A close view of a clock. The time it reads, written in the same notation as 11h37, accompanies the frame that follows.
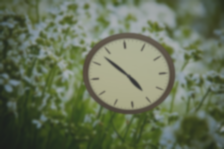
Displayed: 4h53
